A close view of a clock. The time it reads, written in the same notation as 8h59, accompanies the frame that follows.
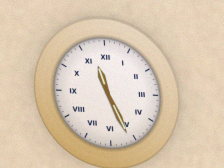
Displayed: 11h26
